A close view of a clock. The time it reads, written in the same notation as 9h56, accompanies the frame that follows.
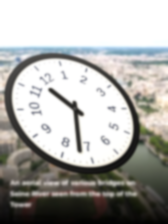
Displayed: 11h37
